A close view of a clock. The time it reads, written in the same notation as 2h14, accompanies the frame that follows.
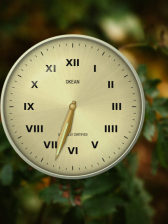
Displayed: 6h33
